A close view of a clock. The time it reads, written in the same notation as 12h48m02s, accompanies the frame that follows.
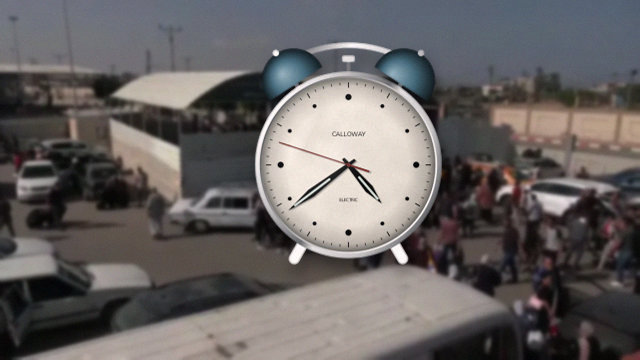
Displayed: 4h38m48s
